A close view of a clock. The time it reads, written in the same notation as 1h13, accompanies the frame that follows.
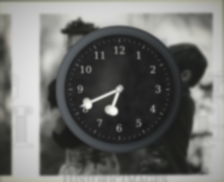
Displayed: 6h41
